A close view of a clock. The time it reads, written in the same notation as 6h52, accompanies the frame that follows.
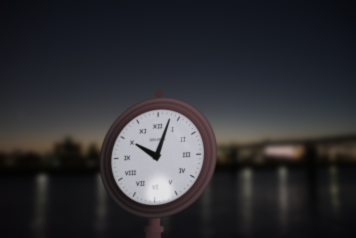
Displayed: 10h03
